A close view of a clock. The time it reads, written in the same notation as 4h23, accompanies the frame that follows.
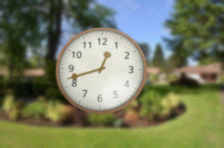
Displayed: 12h42
